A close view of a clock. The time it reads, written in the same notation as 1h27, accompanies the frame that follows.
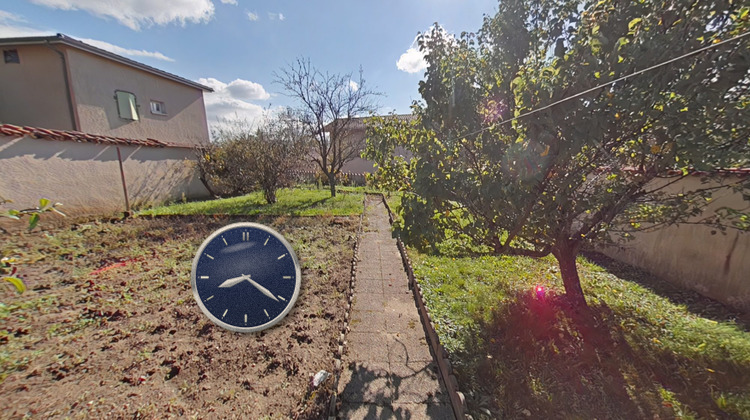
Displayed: 8h21
